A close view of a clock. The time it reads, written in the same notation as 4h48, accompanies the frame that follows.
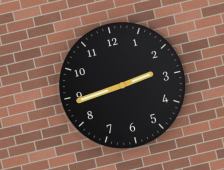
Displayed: 2h44
